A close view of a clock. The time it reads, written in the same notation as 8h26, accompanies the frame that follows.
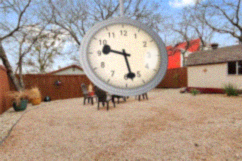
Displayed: 9h28
